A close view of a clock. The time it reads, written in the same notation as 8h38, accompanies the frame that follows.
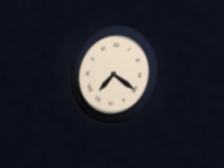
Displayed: 7h20
